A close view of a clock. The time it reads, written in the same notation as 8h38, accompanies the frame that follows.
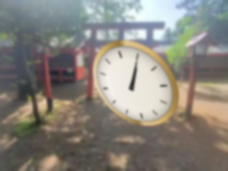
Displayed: 1h05
